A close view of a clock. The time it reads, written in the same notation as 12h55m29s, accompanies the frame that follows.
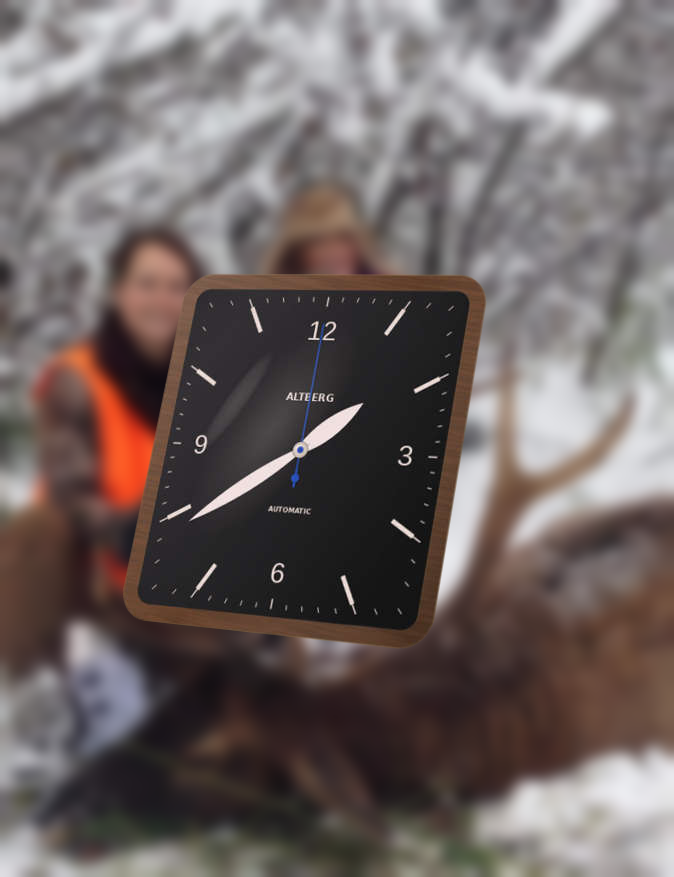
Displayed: 1h39m00s
